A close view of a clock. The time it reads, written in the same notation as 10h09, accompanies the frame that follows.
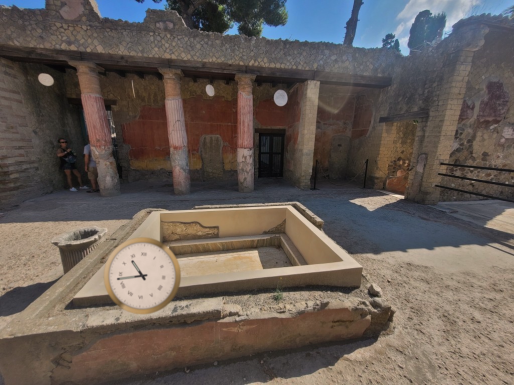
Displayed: 10h43
